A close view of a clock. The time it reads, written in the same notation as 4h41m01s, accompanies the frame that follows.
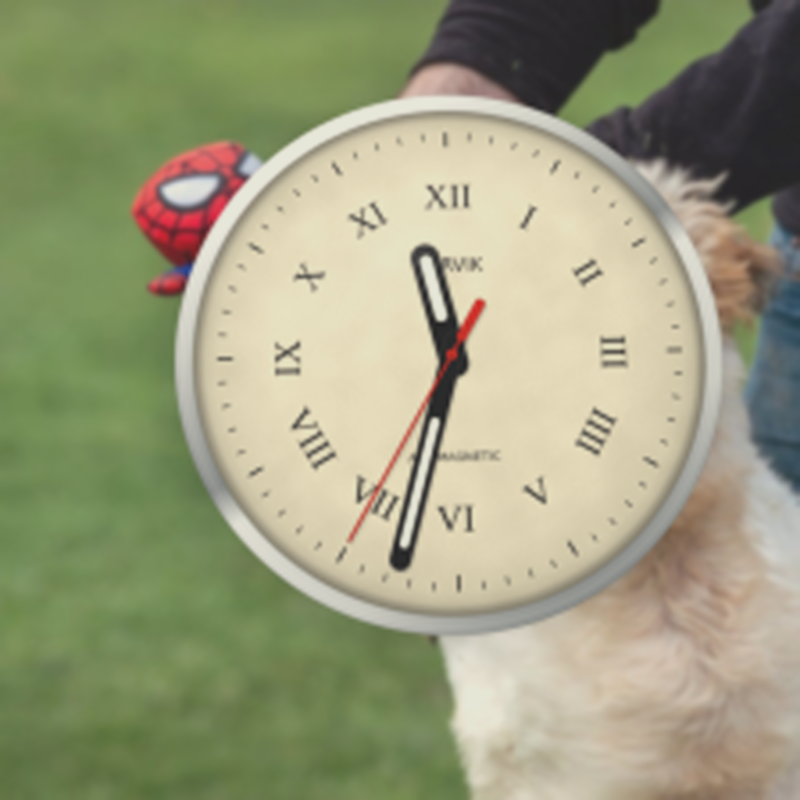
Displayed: 11h32m35s
